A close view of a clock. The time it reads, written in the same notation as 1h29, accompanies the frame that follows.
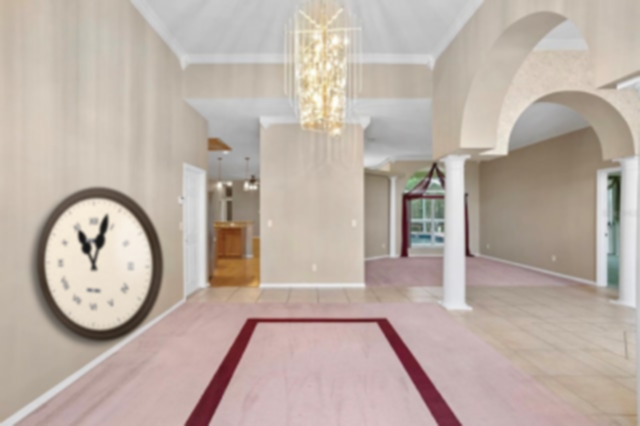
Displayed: 11h03
